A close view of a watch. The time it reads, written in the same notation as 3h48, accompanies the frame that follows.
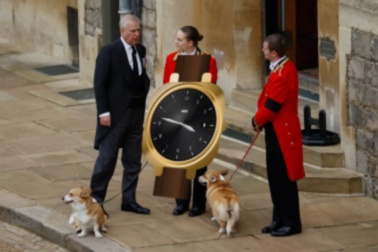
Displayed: 3h47
